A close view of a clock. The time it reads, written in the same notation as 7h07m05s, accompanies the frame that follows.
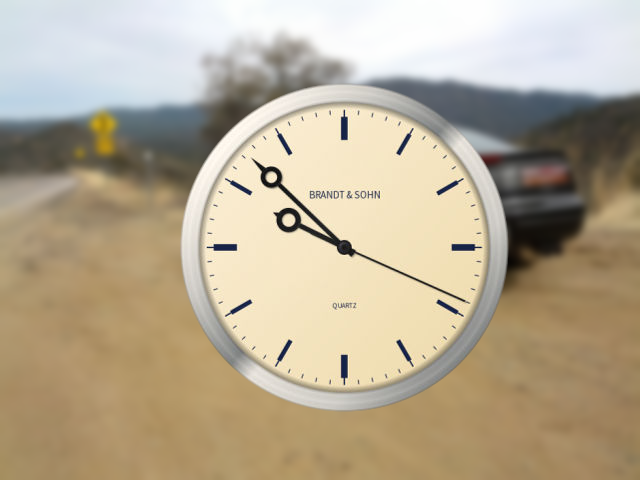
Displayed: 9h52m19s
